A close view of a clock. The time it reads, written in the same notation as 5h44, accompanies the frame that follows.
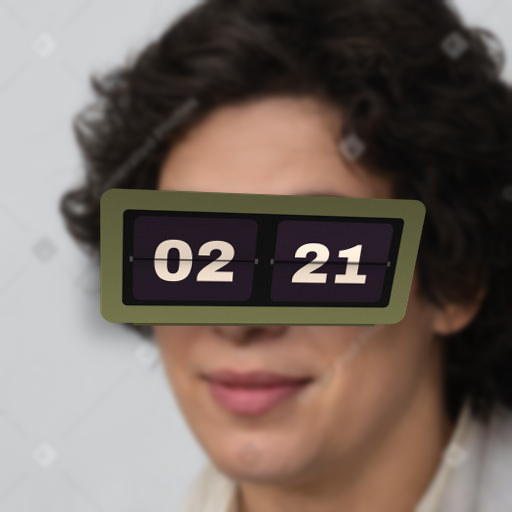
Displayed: 2h21
